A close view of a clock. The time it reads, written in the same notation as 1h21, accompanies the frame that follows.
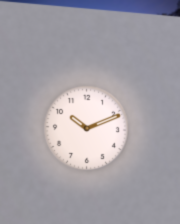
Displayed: 10h11
